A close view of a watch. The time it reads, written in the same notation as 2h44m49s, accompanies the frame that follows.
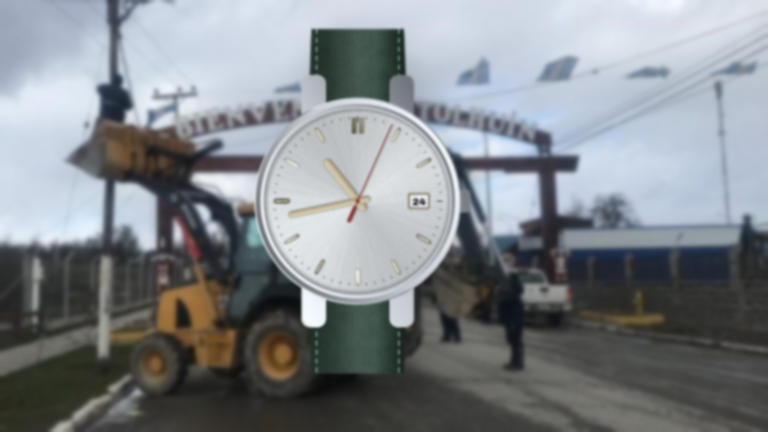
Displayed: 10h43m04s
